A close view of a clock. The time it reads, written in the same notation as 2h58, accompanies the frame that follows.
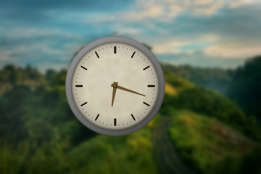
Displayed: 6h18
